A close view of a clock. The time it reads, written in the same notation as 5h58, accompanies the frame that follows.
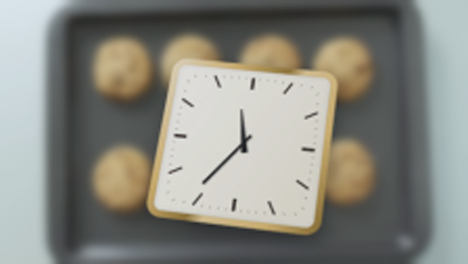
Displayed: 11h36
